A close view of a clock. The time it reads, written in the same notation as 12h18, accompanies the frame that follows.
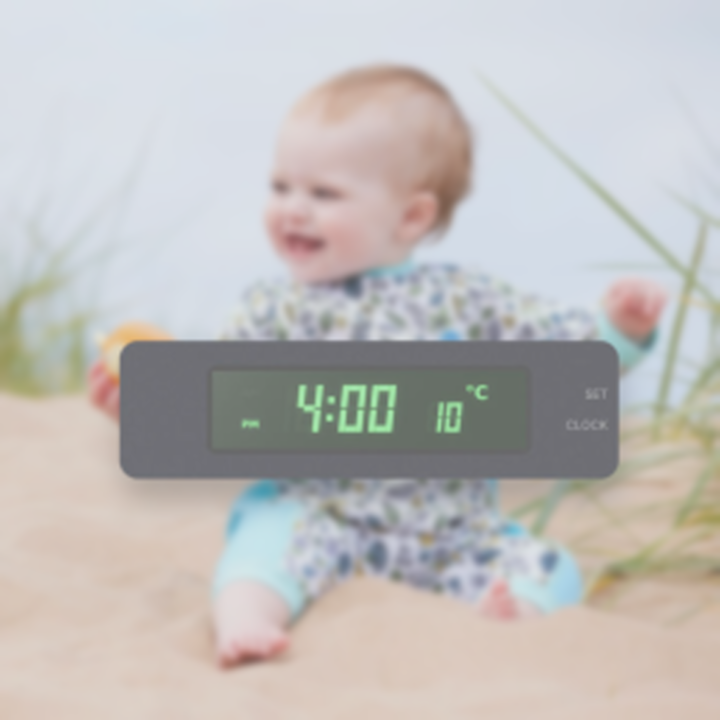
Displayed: 4h00
